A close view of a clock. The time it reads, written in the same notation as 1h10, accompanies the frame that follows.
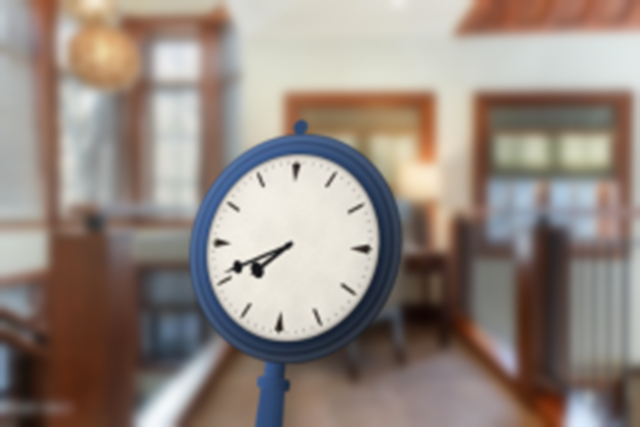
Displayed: 7h41
